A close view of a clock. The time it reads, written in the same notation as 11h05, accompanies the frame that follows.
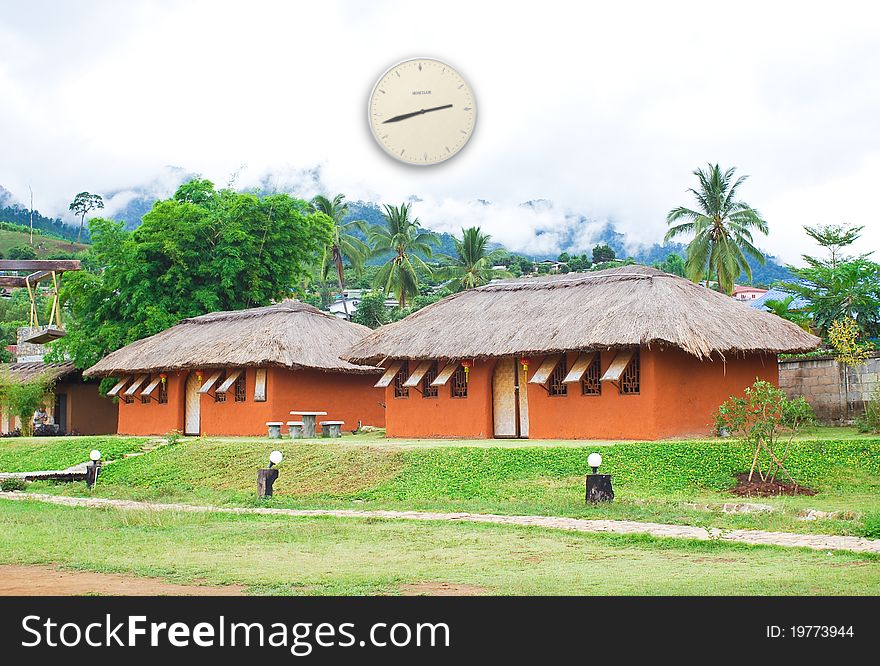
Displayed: 2h43
